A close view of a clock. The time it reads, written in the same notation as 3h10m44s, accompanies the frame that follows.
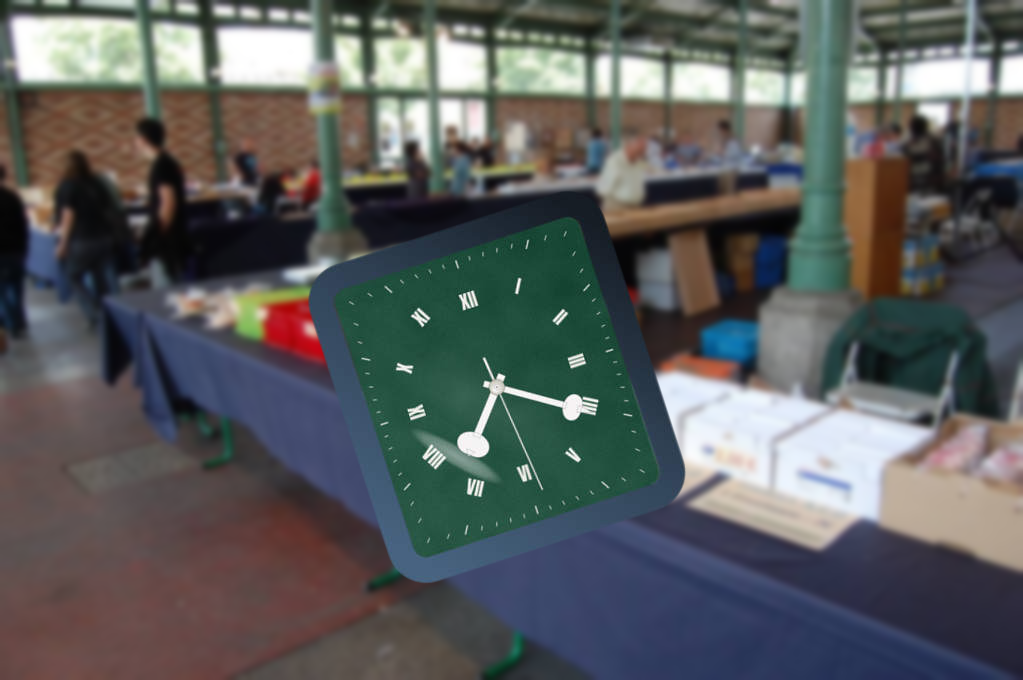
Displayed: 7h20m29s
